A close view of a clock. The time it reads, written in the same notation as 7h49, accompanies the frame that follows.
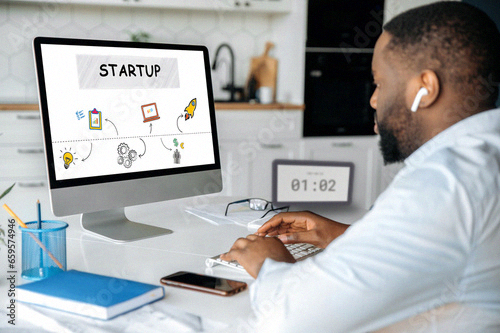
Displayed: 1h02
